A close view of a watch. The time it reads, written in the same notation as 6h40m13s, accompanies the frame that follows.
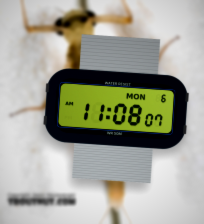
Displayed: 11h08m07s
